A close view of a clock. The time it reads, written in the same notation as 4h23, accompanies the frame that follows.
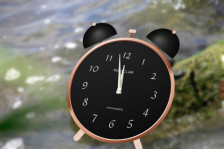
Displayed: 11h58
